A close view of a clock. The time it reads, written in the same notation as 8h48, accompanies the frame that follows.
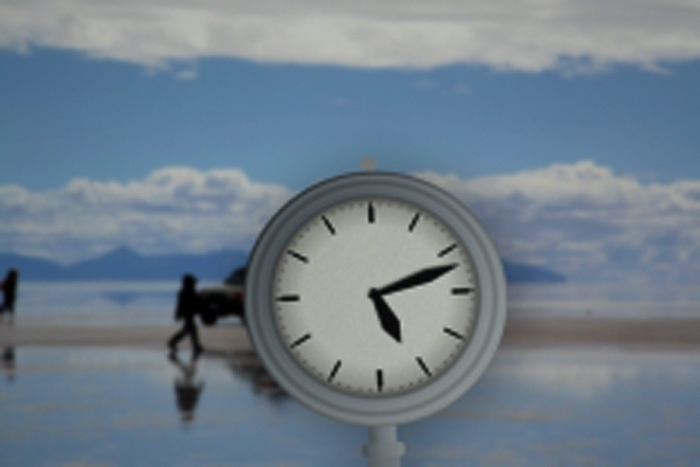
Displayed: 5h12
